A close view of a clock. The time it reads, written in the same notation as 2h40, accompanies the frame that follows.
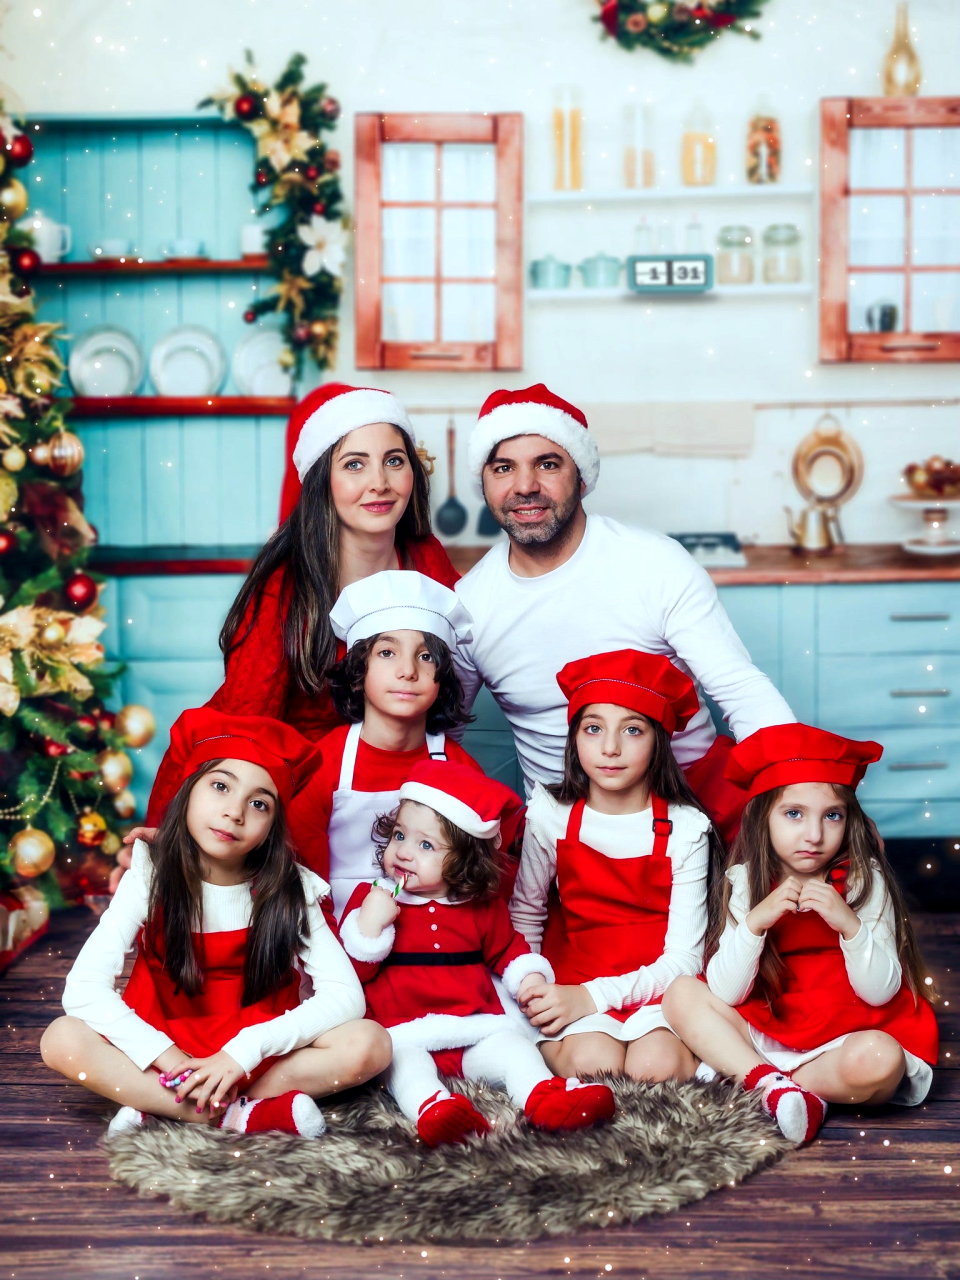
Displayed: 1h31
